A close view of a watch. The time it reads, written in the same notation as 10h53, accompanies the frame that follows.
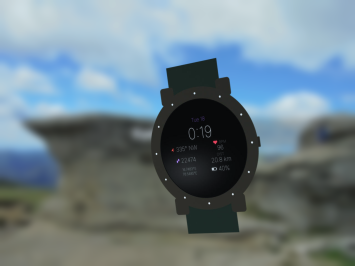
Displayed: 0h19
